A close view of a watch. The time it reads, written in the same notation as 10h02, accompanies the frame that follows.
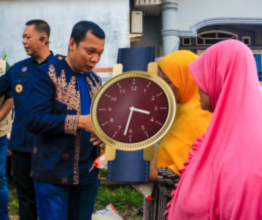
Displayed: 3h32
